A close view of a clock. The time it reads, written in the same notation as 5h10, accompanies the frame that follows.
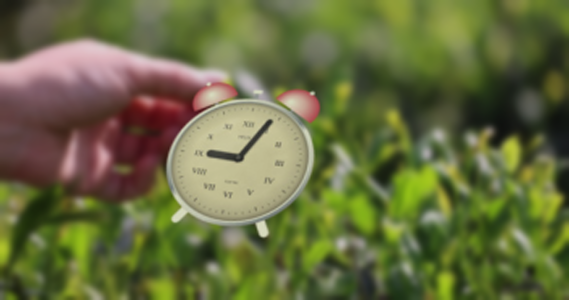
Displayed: 9h04
